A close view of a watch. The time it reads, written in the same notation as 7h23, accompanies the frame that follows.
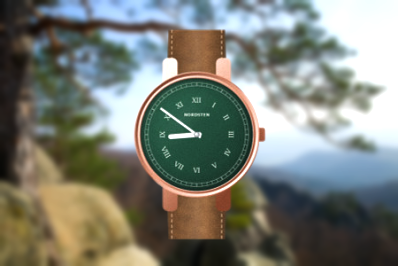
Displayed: 8h51
